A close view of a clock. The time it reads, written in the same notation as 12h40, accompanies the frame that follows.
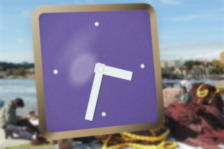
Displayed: 3h33
